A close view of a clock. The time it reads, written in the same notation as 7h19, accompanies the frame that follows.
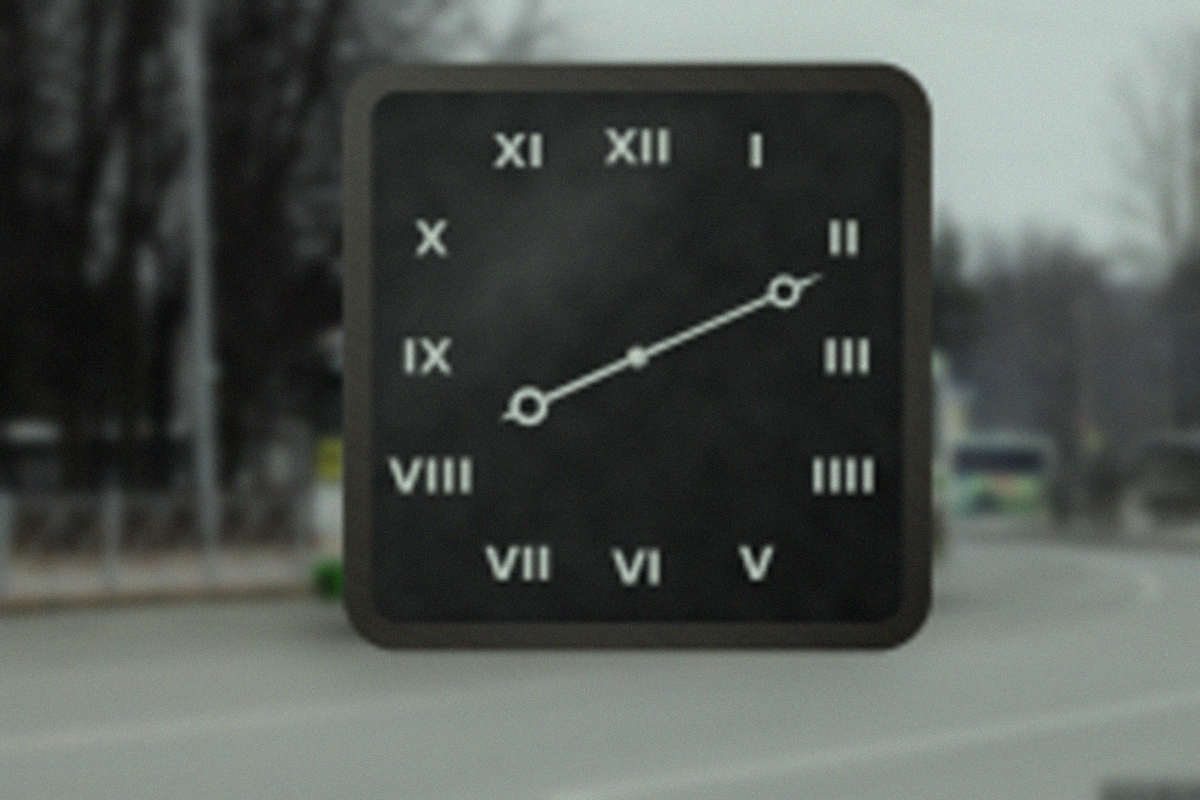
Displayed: 8h11
